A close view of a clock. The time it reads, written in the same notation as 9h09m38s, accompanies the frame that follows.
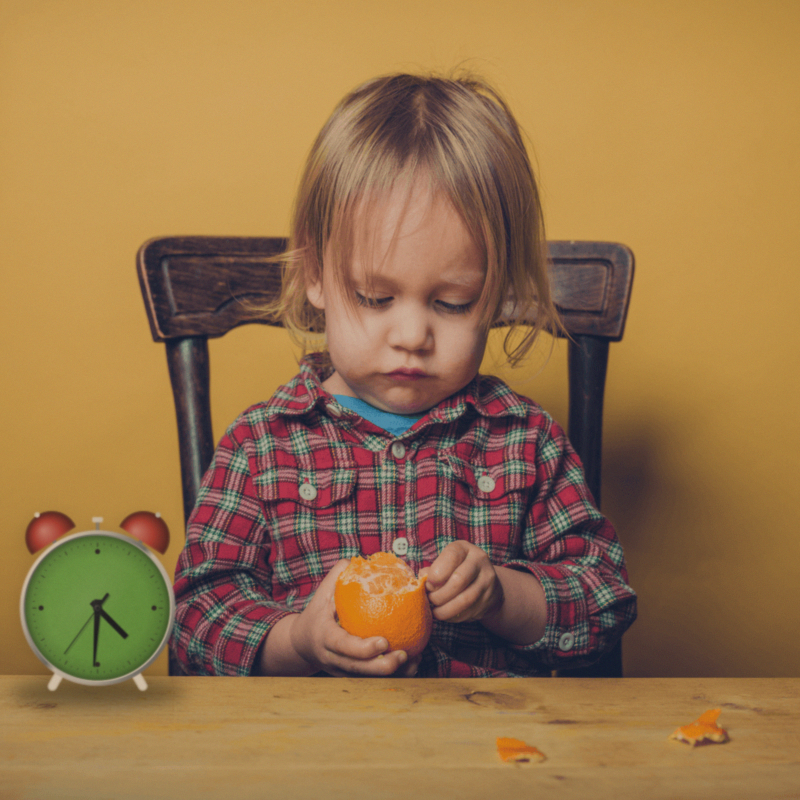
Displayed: 4h30m36s
